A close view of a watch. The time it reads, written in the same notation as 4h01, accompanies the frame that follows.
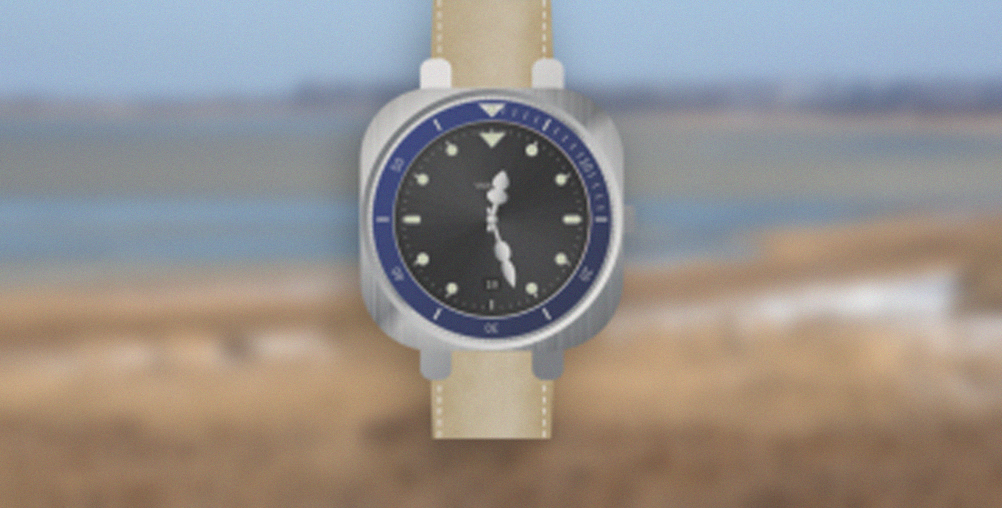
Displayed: 12h27
